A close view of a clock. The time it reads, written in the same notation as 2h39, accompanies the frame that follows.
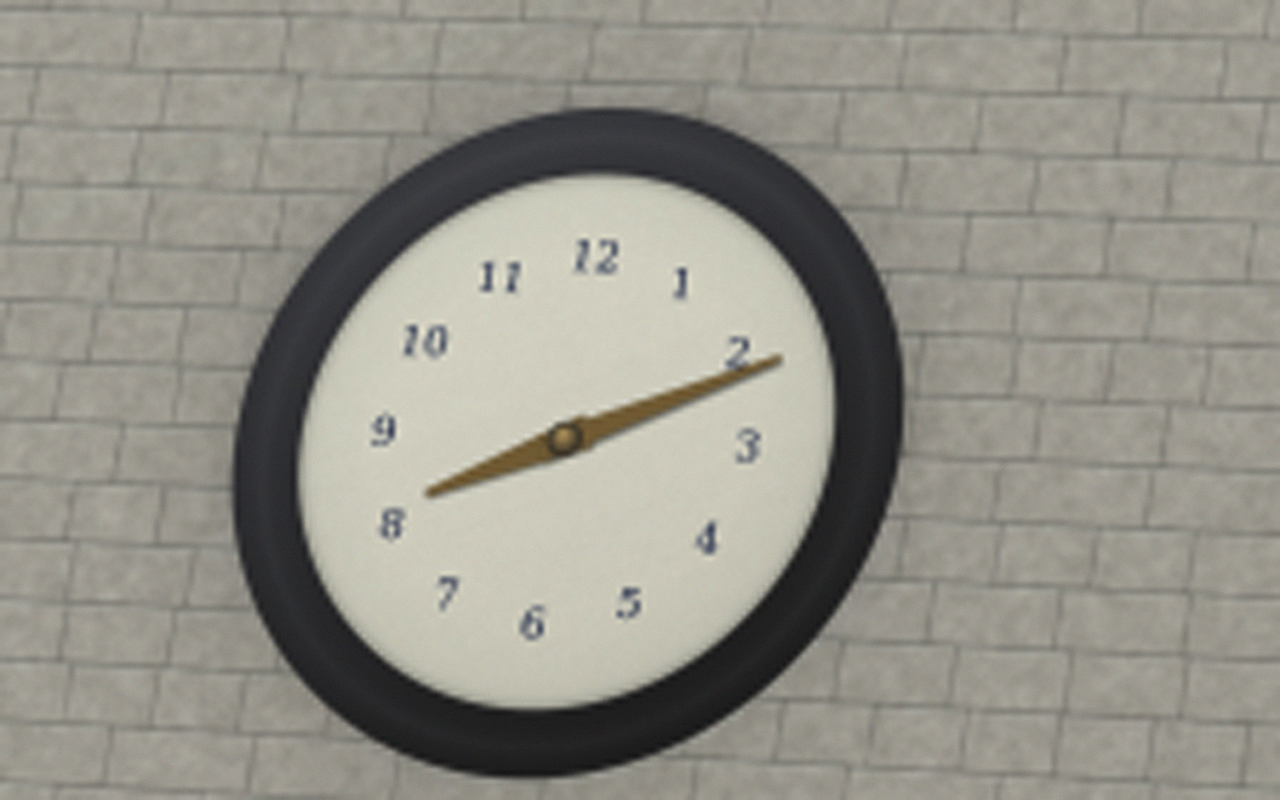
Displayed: 8h11
